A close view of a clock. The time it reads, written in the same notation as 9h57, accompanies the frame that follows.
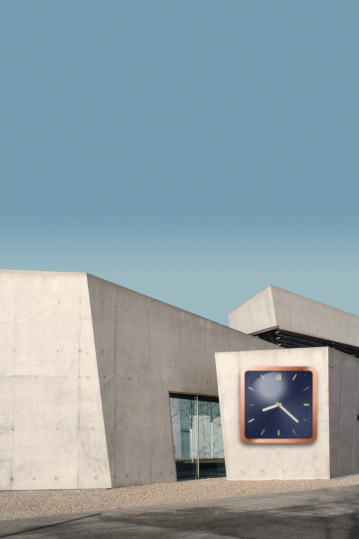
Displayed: 8h22
